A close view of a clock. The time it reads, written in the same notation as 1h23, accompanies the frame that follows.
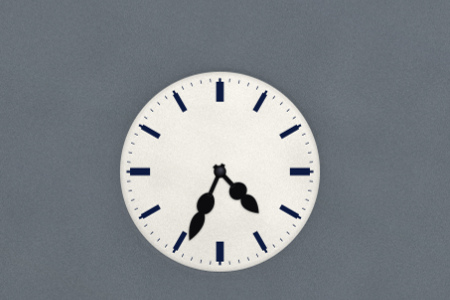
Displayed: 4h34
